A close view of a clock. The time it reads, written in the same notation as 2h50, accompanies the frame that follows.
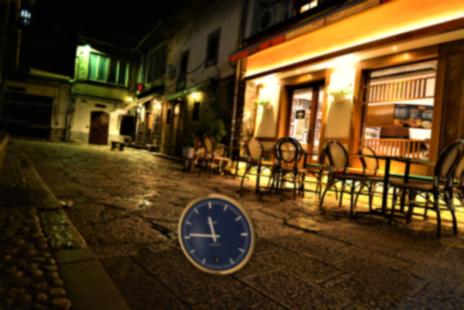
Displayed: 11h46
